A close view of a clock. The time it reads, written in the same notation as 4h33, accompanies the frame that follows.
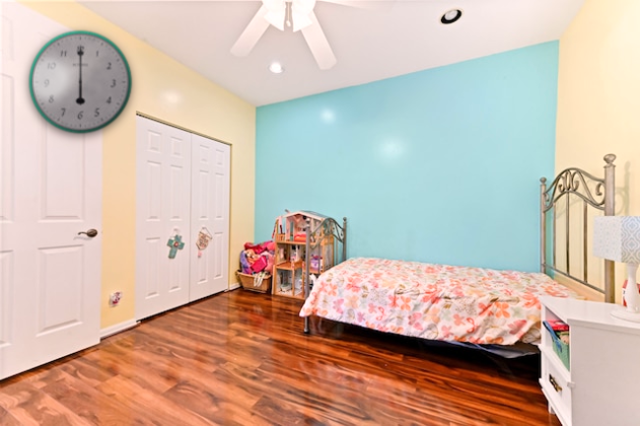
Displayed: 6h00
